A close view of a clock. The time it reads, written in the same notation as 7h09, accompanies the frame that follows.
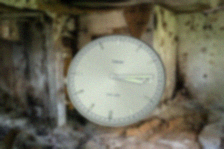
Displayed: 3h14
